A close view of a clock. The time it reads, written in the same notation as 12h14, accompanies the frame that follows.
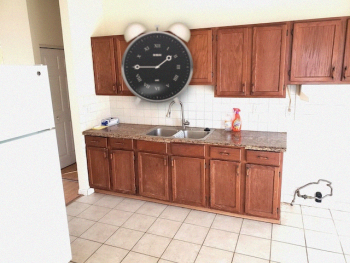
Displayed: 1h45
